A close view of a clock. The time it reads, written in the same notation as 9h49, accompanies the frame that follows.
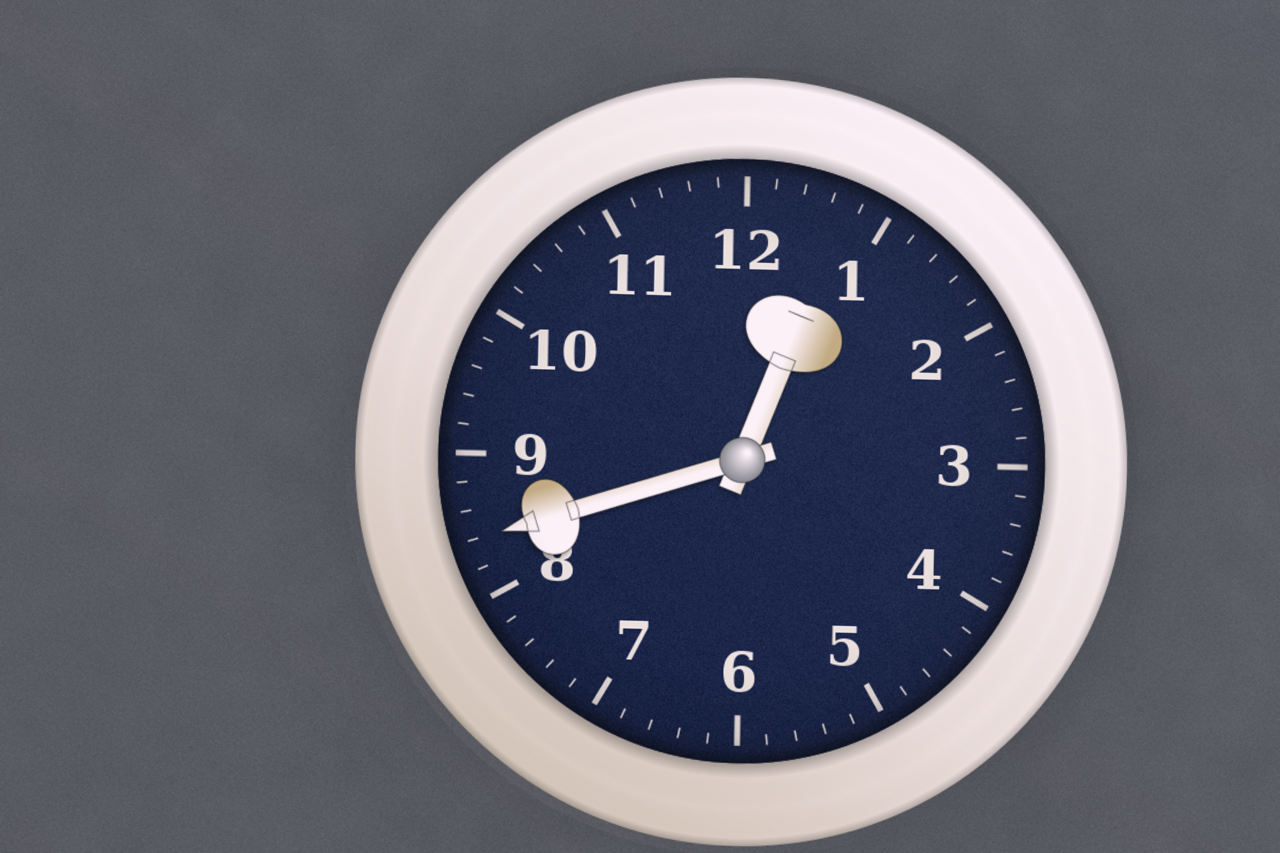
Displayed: 12h42
